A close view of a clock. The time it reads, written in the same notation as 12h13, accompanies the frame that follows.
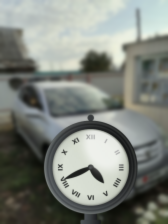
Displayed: 4h41
